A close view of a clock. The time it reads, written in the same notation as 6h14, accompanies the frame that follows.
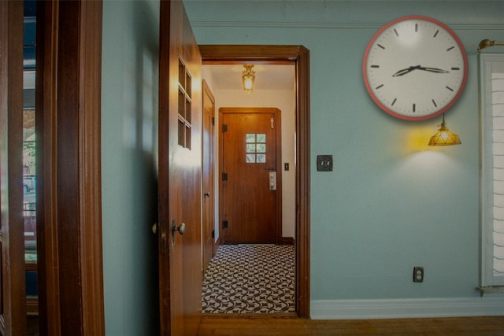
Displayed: 8h16
